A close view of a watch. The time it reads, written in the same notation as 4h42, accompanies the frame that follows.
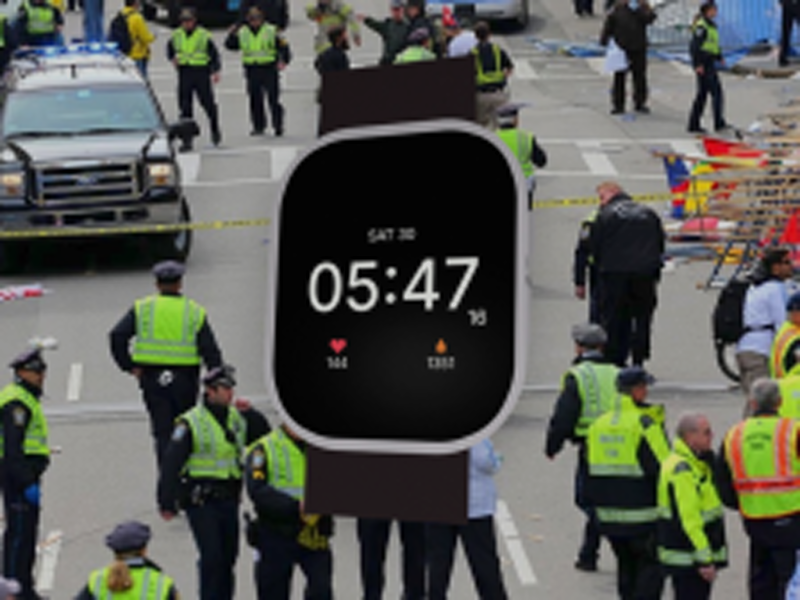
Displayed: 5h47
